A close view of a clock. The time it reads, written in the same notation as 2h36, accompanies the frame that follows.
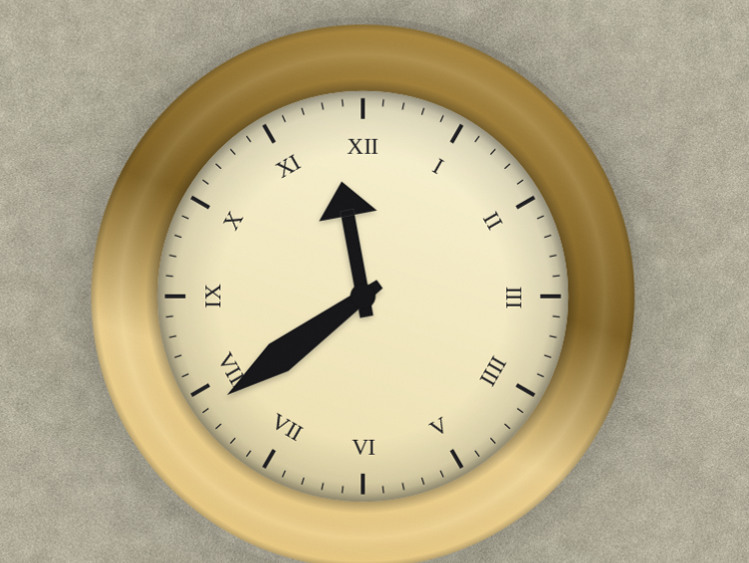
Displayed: 11h39
